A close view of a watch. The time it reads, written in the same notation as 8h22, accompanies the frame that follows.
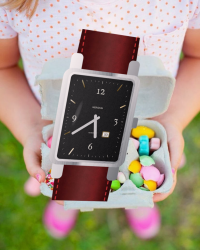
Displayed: 5h39
